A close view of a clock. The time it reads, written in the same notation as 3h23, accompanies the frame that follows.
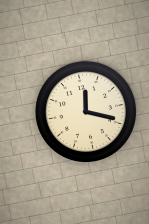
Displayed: 12h19
